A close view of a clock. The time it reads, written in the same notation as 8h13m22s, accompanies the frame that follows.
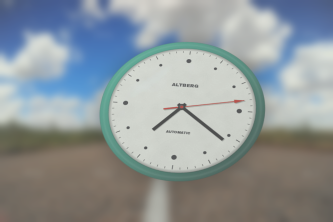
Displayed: 7h21m13s
